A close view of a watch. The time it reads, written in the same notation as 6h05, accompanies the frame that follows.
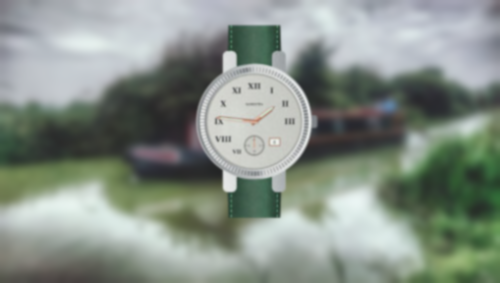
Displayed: 1h46
